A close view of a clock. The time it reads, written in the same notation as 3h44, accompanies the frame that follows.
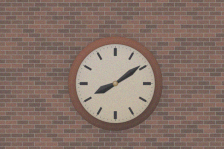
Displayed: 8h09
